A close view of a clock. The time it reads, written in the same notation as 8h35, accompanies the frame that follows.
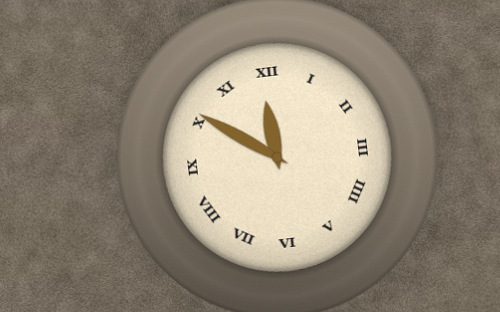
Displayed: 11h51
